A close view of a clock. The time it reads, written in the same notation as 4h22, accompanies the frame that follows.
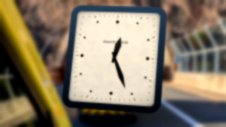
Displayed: 12h26
